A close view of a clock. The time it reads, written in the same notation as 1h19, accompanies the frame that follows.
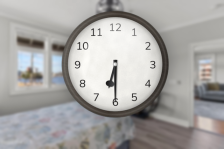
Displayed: 6h30
